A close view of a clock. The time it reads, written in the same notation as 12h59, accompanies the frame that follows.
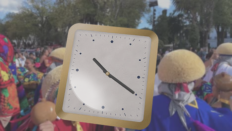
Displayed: 10h20
